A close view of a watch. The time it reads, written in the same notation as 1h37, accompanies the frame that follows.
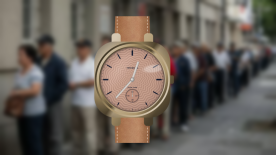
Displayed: 12h37
